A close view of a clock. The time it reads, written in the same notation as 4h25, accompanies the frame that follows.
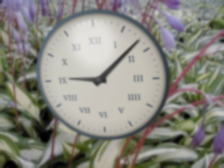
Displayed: 9h08
